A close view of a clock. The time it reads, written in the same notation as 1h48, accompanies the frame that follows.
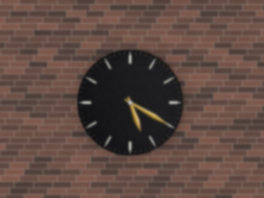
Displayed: 5h20
